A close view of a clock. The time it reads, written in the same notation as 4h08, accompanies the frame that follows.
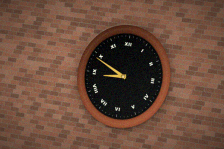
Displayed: 8h49
